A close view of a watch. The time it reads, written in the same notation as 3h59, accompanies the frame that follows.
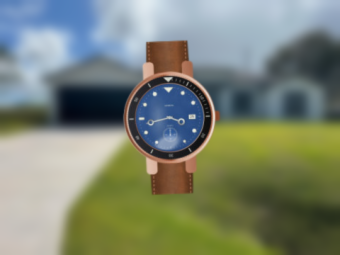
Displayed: 3h43
